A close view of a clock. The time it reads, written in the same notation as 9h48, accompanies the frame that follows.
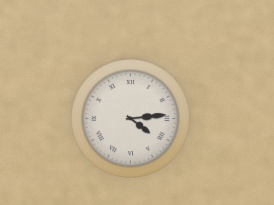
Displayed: 4h14
